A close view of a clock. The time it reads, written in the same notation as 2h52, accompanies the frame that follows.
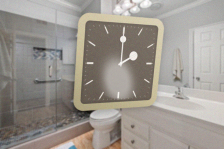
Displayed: 2h00
